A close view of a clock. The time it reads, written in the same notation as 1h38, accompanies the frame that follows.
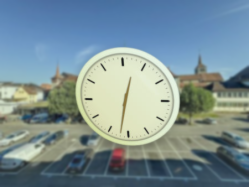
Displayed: 12h32
